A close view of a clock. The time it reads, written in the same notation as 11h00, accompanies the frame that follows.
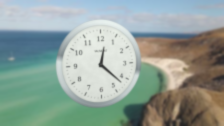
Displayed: 12h22
